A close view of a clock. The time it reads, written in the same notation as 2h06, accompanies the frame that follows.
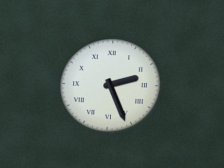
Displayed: 2h26
